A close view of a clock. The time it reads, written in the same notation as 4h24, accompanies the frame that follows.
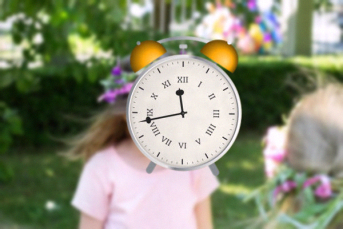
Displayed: 11h43
